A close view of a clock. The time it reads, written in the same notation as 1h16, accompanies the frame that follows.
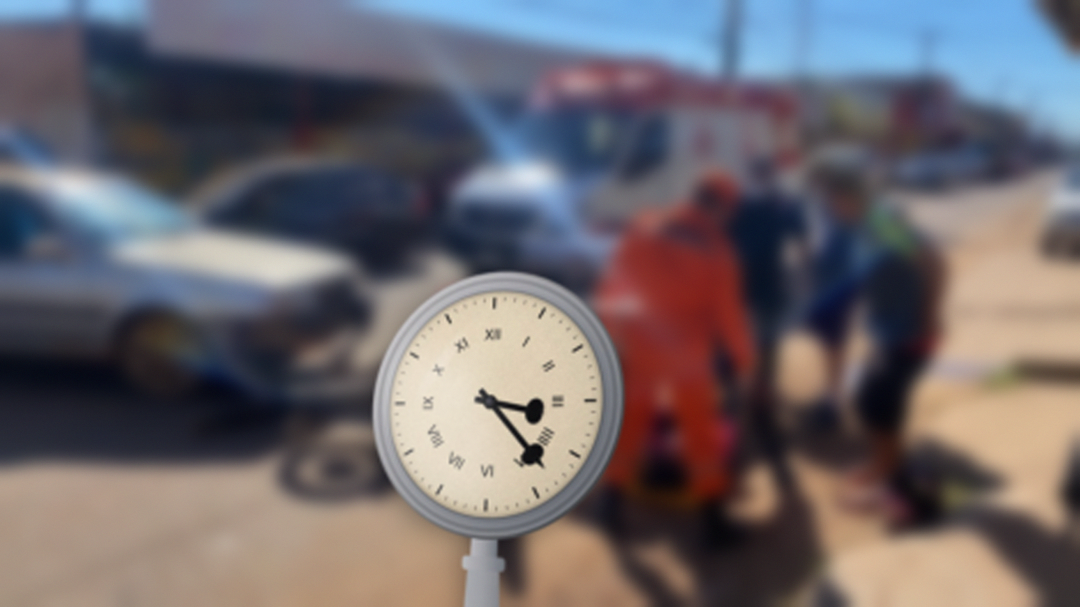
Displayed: 3h23
